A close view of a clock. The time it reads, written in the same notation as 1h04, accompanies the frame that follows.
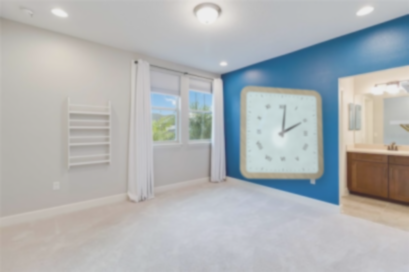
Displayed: 2h01
